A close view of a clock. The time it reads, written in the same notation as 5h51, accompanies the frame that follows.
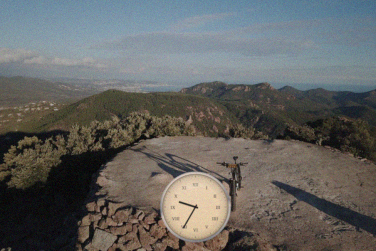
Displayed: 9h35
